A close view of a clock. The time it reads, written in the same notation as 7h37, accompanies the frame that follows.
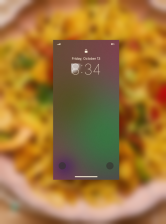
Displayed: 8h34
